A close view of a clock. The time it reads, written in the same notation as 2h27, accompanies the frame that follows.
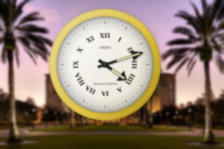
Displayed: 4h12
